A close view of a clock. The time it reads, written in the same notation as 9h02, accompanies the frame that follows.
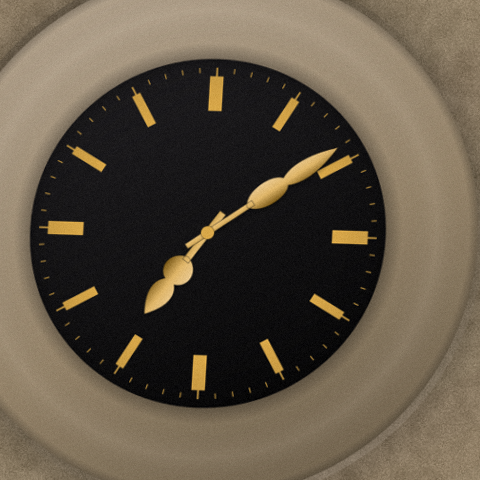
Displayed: 7h09
